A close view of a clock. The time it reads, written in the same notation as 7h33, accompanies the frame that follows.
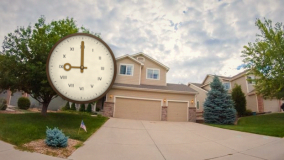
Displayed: 9h00
